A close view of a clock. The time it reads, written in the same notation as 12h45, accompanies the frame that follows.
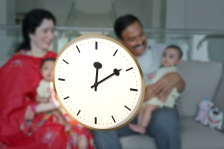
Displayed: 12h09
